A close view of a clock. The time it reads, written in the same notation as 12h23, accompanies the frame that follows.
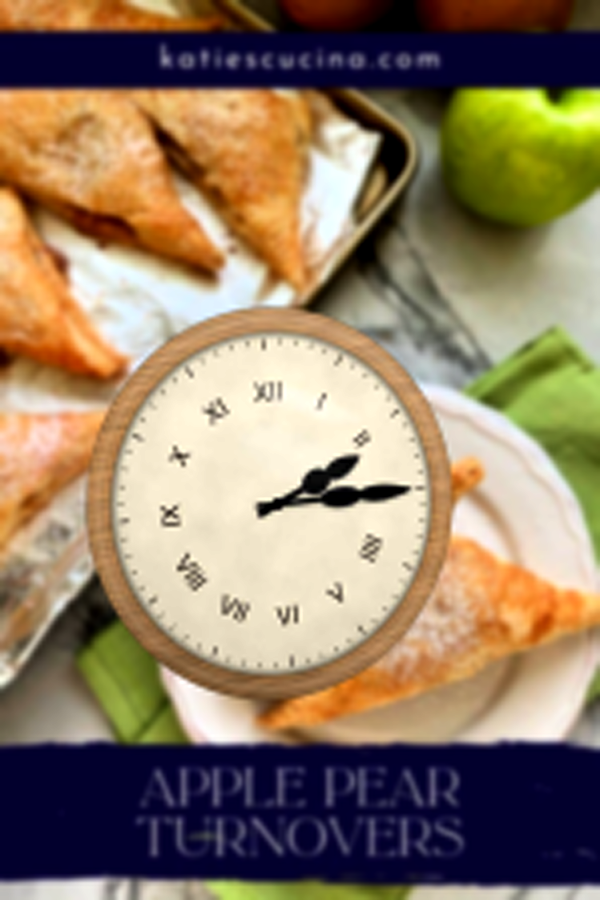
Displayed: 2h15
